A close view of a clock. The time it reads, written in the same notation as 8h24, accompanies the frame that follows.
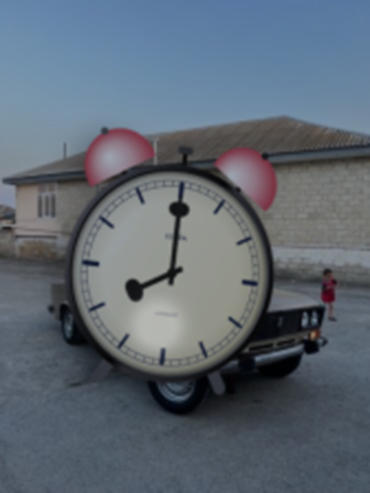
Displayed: 8h00
